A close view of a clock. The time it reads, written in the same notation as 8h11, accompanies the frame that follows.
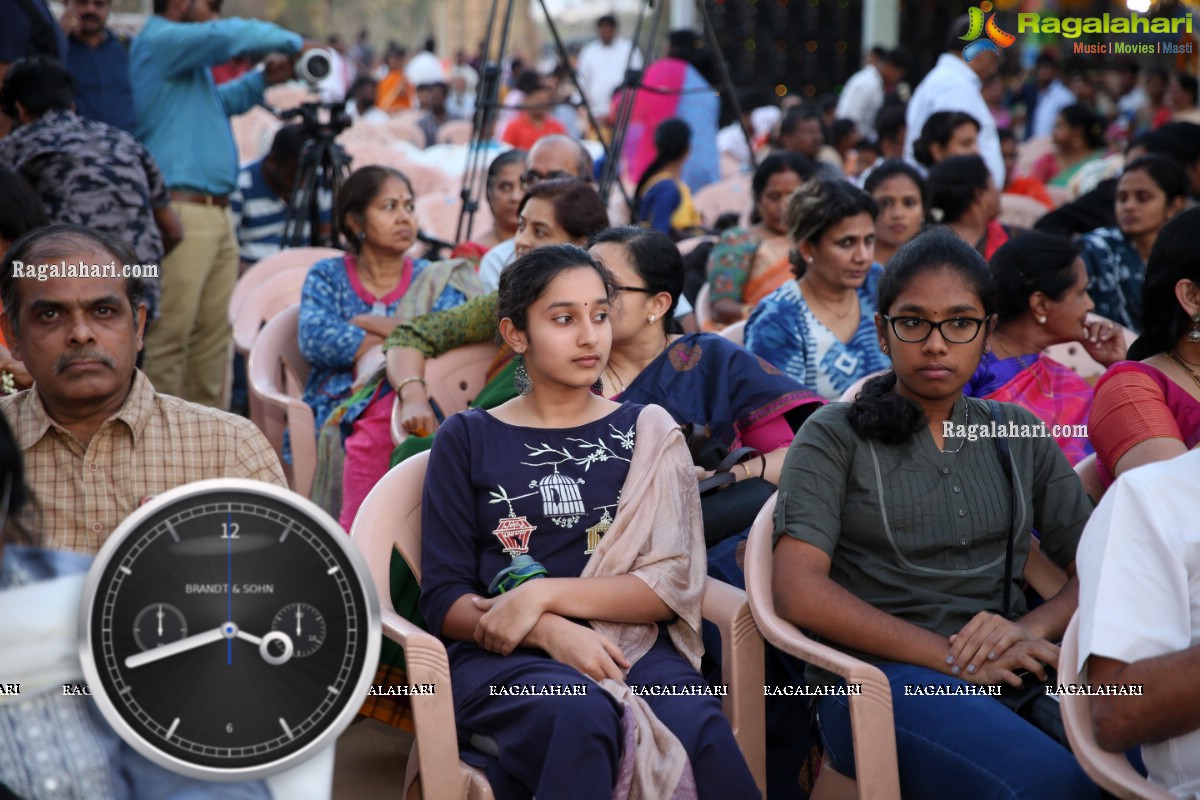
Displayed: 3h42
